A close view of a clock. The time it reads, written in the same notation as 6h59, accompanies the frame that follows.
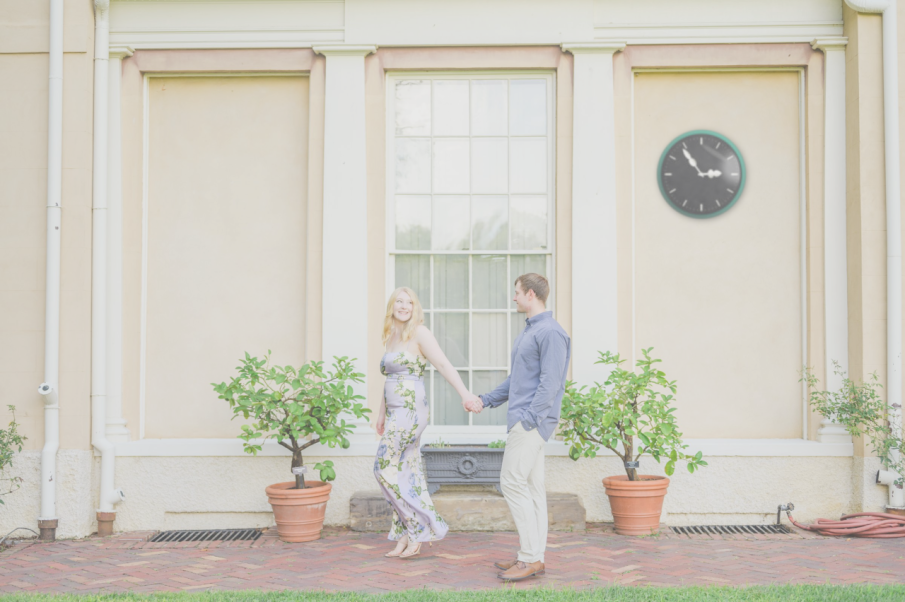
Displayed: 2h54
